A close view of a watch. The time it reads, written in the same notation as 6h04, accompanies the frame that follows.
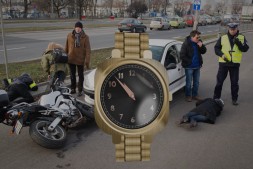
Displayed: 10h53
